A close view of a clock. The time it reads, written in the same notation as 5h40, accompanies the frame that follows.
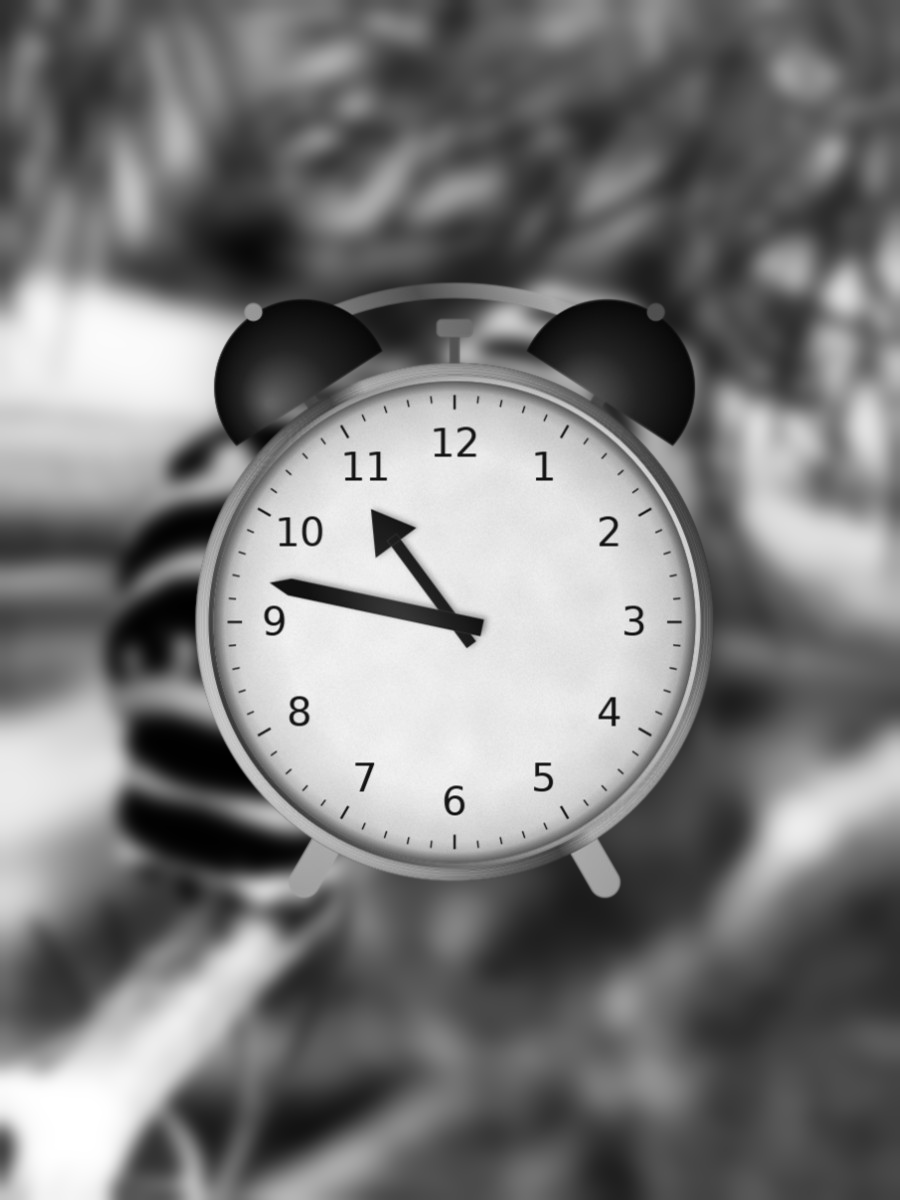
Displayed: 10h47
